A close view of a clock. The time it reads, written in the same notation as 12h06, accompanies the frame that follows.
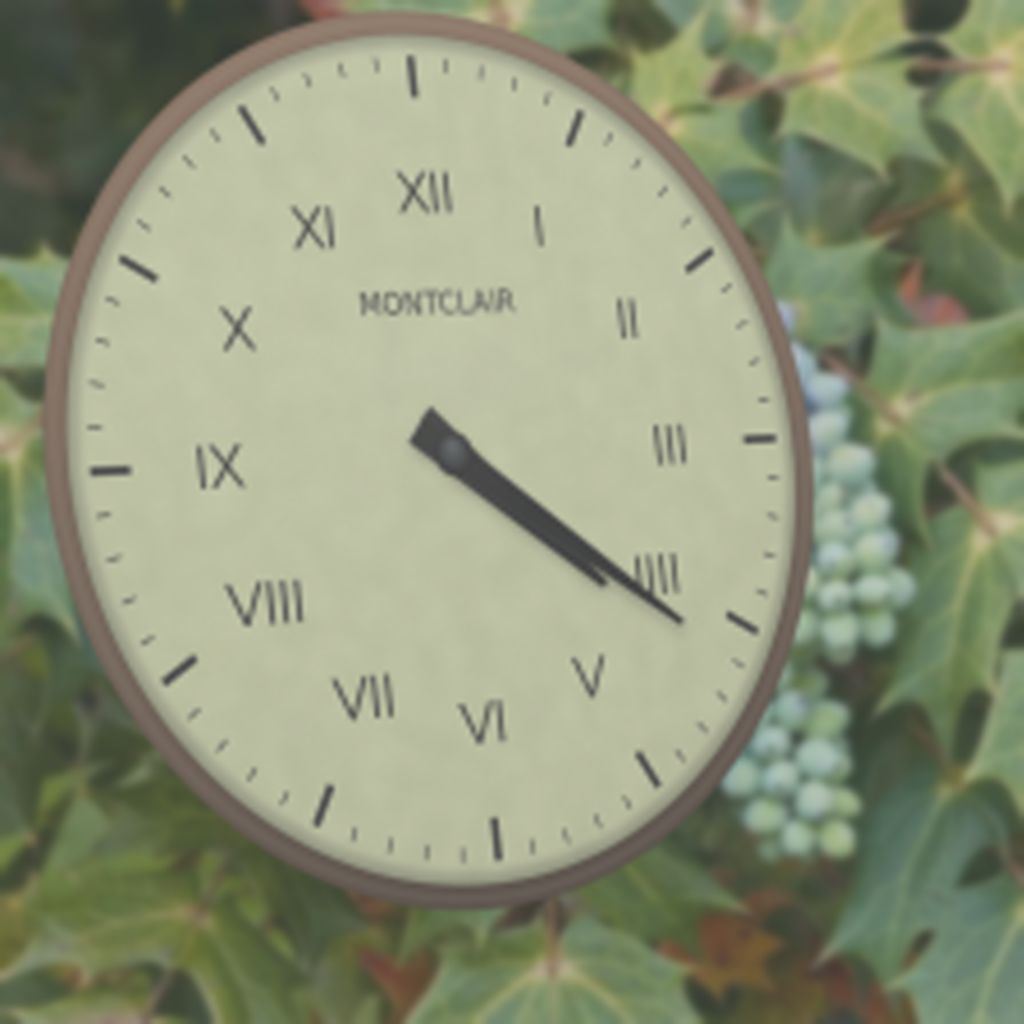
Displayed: 4h21
